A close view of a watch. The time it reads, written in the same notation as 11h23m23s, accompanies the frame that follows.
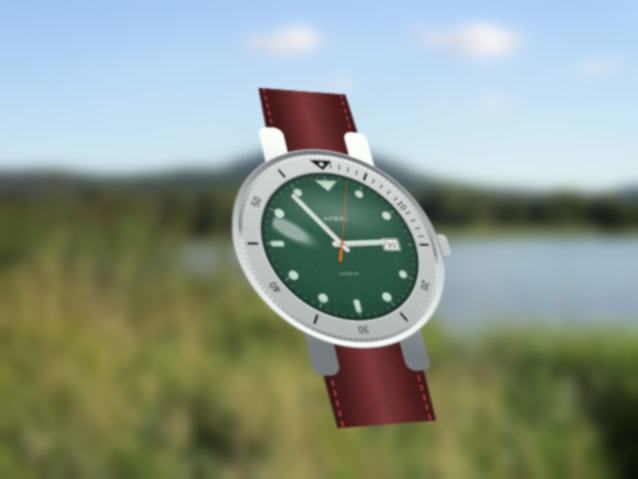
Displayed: 2h54m03s
